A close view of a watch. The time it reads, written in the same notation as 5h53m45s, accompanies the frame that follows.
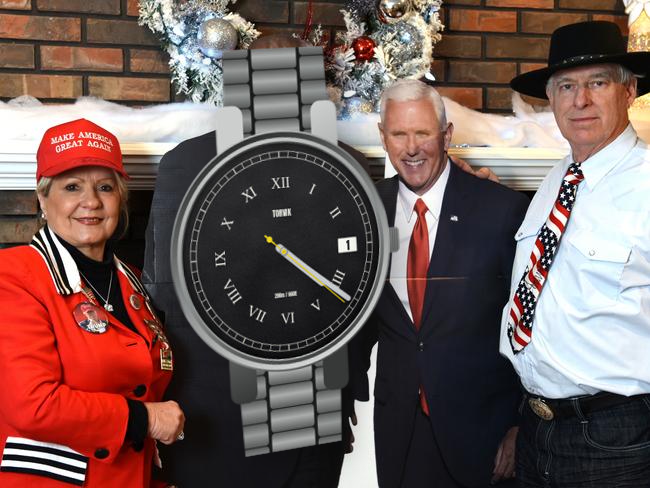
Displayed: 4h21m22s
